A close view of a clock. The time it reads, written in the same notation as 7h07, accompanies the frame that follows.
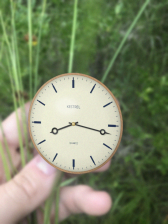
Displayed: 8h17
